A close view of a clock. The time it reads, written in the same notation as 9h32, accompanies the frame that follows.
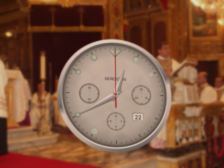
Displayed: 12h40
